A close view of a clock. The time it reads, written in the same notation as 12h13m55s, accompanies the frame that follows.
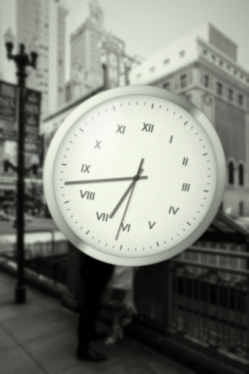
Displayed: 6h42m31s
